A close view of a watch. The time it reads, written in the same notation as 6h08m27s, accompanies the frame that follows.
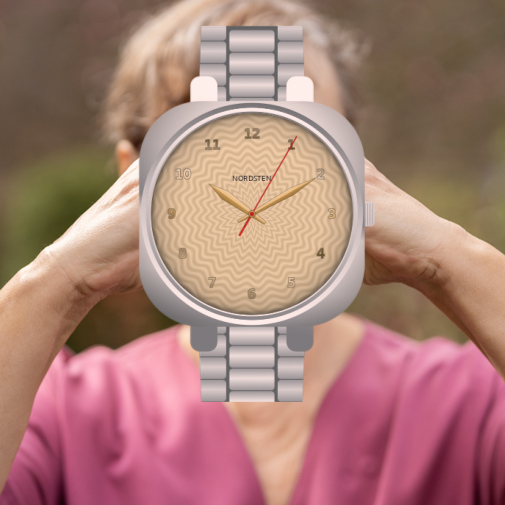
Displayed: 10h10m05s
